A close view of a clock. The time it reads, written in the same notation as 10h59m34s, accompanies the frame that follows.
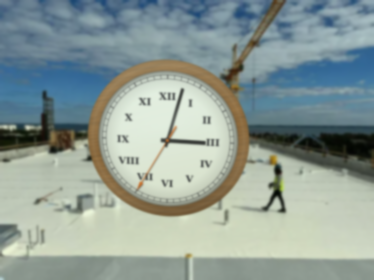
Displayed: 3h02m35s
